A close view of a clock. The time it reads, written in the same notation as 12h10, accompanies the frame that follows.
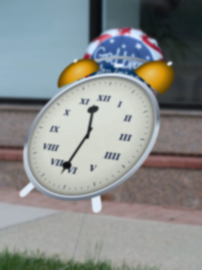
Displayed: 11h32
